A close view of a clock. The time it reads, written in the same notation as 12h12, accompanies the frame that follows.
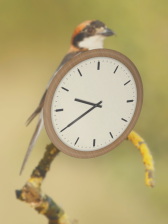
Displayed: 9h40
